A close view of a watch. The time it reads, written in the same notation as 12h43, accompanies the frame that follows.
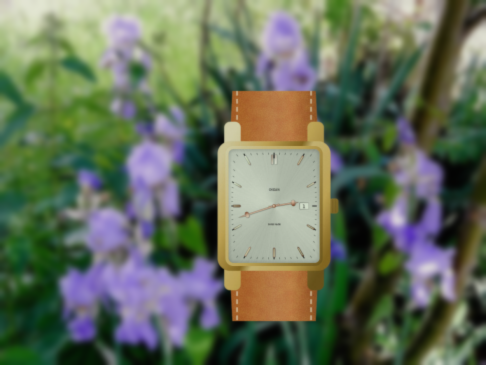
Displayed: 2h42
